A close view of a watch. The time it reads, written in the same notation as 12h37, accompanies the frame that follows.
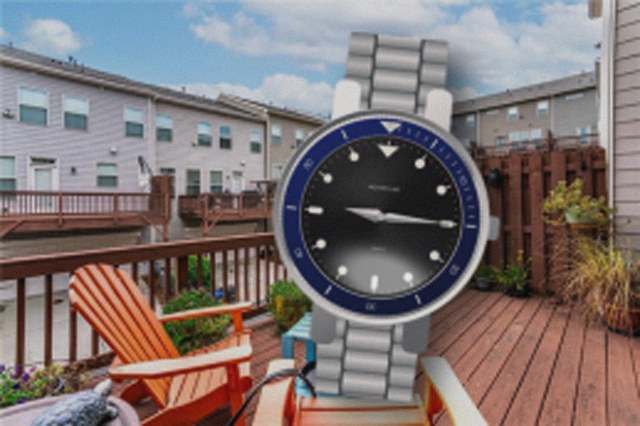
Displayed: 9h15
